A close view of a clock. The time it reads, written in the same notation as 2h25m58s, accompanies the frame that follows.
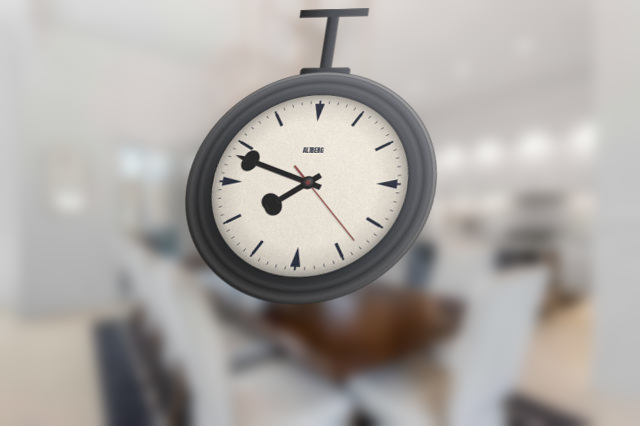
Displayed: 7h48m23s
